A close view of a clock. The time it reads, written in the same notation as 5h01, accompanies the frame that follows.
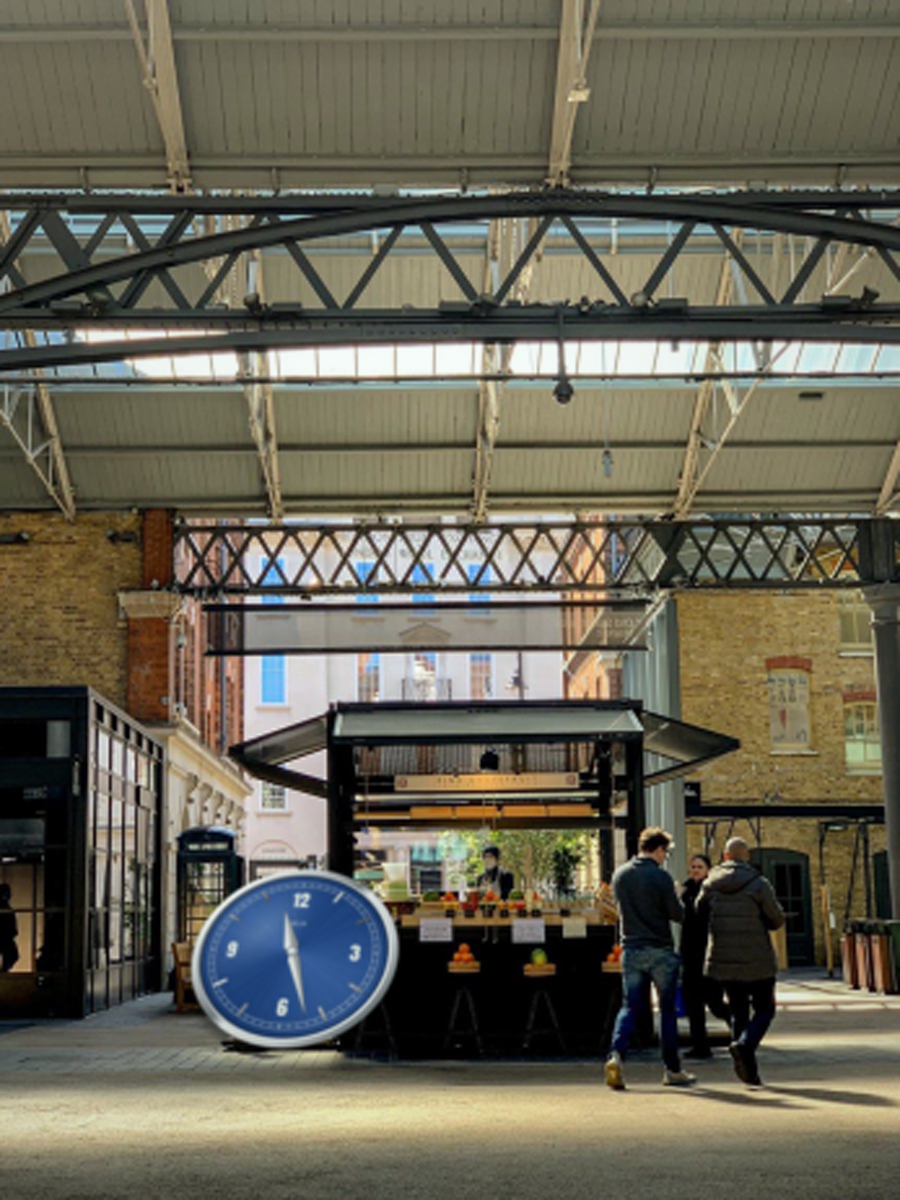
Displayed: 11h27
